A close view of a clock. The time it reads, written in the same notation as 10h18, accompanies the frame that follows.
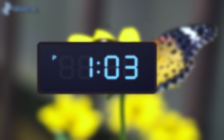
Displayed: 1h03
